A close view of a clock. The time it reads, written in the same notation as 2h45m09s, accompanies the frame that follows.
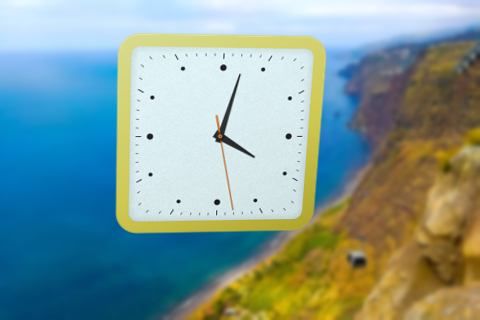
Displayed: 4h02m28s
